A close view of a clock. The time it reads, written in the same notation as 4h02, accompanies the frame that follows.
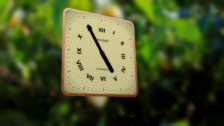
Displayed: 4h55
